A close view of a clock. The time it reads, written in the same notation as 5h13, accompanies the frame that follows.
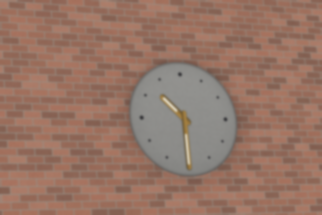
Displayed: 10h30
